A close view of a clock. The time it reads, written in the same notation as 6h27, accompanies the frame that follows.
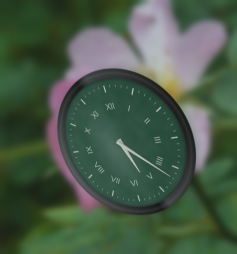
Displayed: 5h22
